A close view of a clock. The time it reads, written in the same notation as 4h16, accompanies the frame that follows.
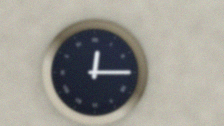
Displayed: 12h15
